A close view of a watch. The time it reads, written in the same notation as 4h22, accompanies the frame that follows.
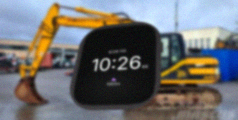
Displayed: 10h26
